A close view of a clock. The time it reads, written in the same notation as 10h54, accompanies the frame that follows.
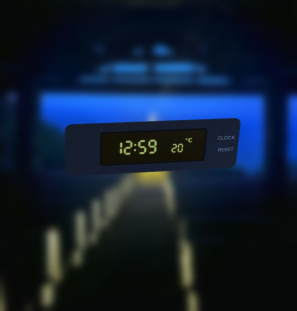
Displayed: 12h59
